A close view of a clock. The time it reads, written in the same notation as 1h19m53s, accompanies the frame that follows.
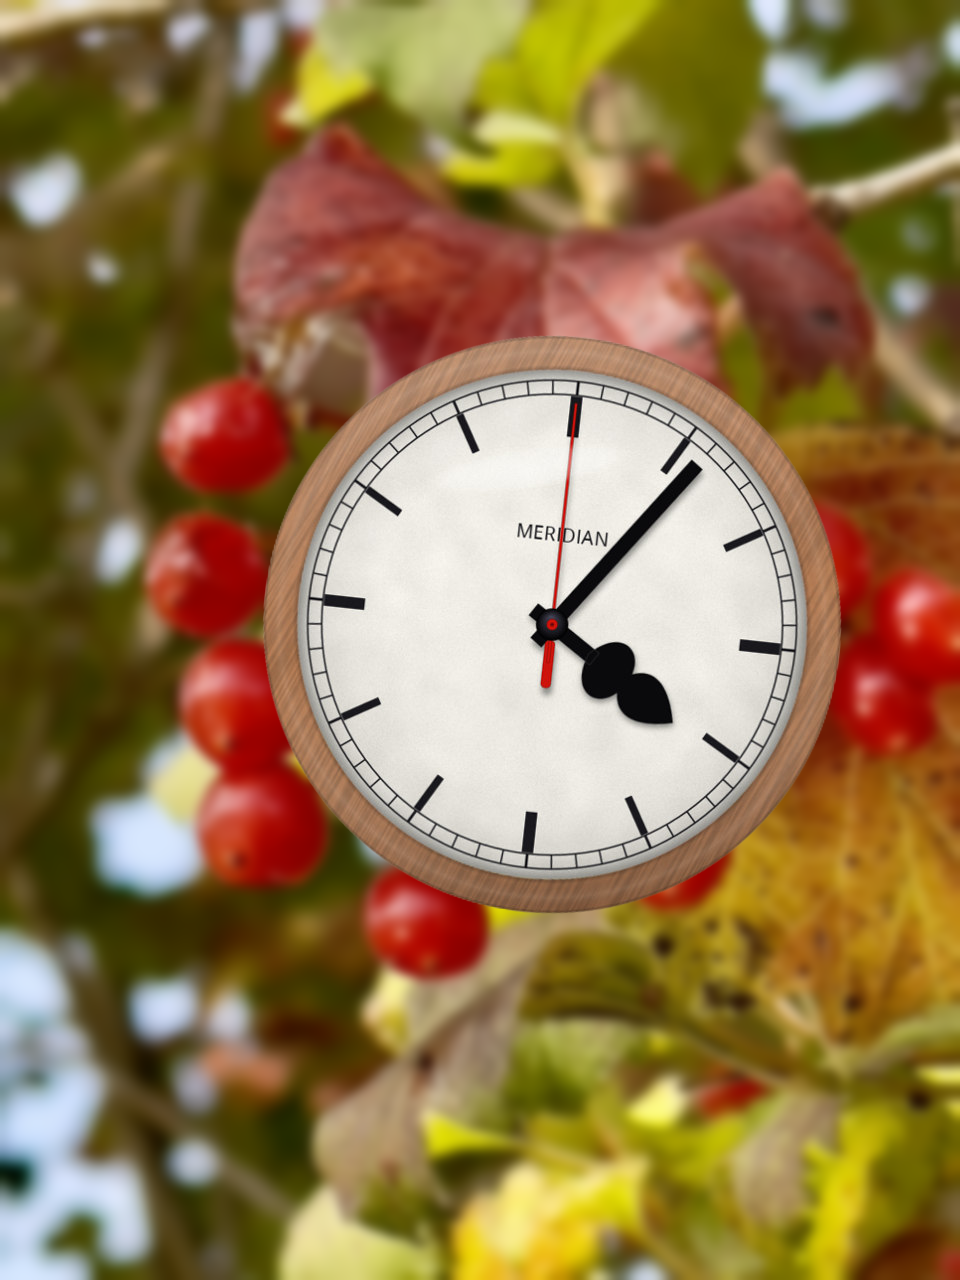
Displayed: 4h06m00s
